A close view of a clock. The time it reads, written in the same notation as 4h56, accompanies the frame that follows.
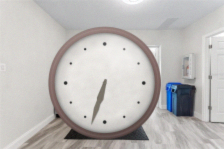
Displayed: 6h33
